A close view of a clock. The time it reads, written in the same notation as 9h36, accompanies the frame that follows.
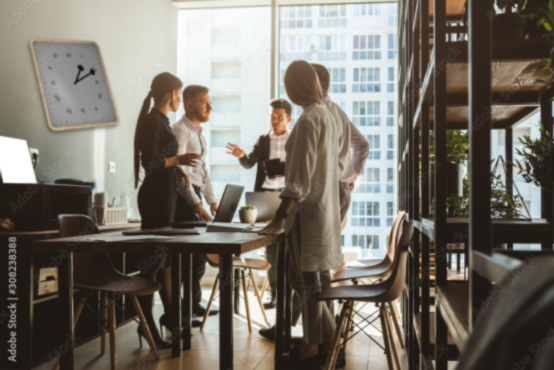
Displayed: 1h11
